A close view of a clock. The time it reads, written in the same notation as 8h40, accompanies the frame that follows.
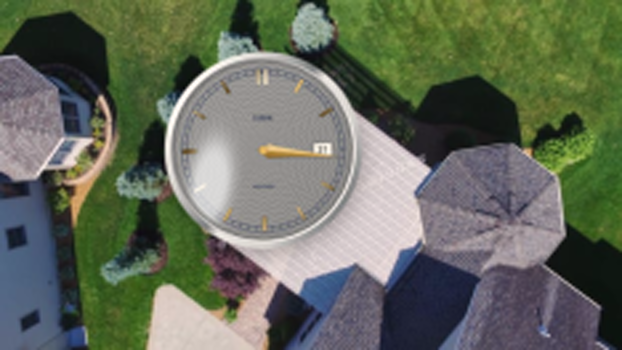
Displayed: 3h16
